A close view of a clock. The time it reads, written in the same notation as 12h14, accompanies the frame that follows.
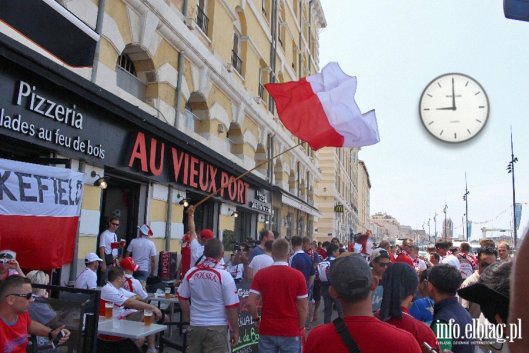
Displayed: 9h00
